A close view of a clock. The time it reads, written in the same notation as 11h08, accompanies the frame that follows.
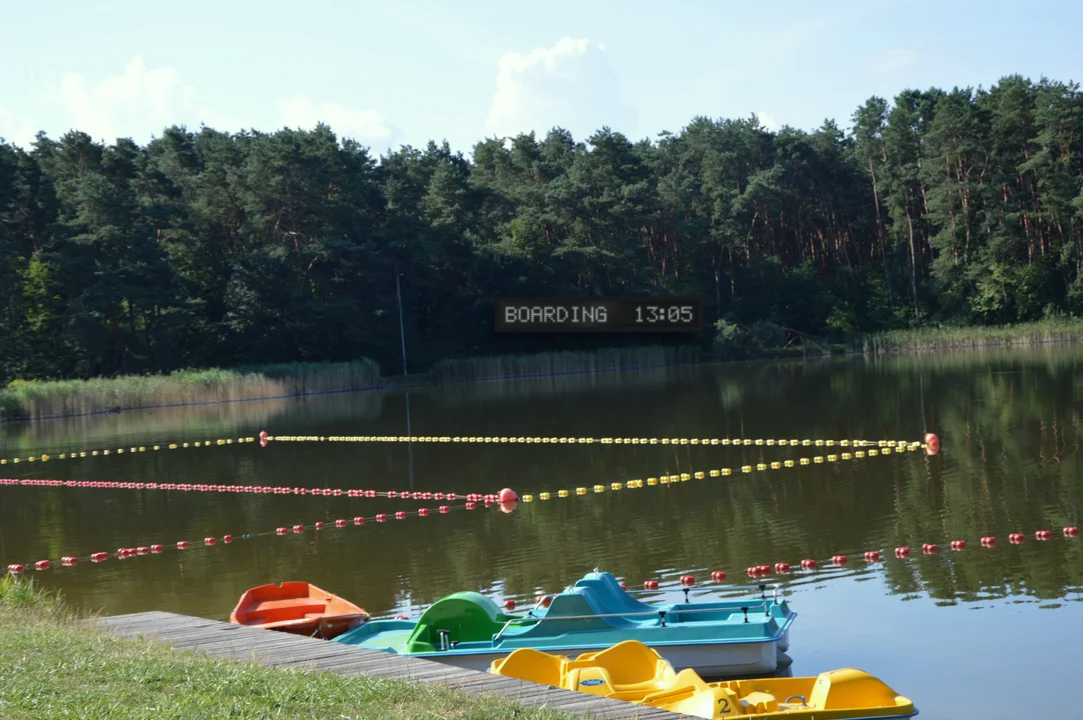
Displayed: 13h05
